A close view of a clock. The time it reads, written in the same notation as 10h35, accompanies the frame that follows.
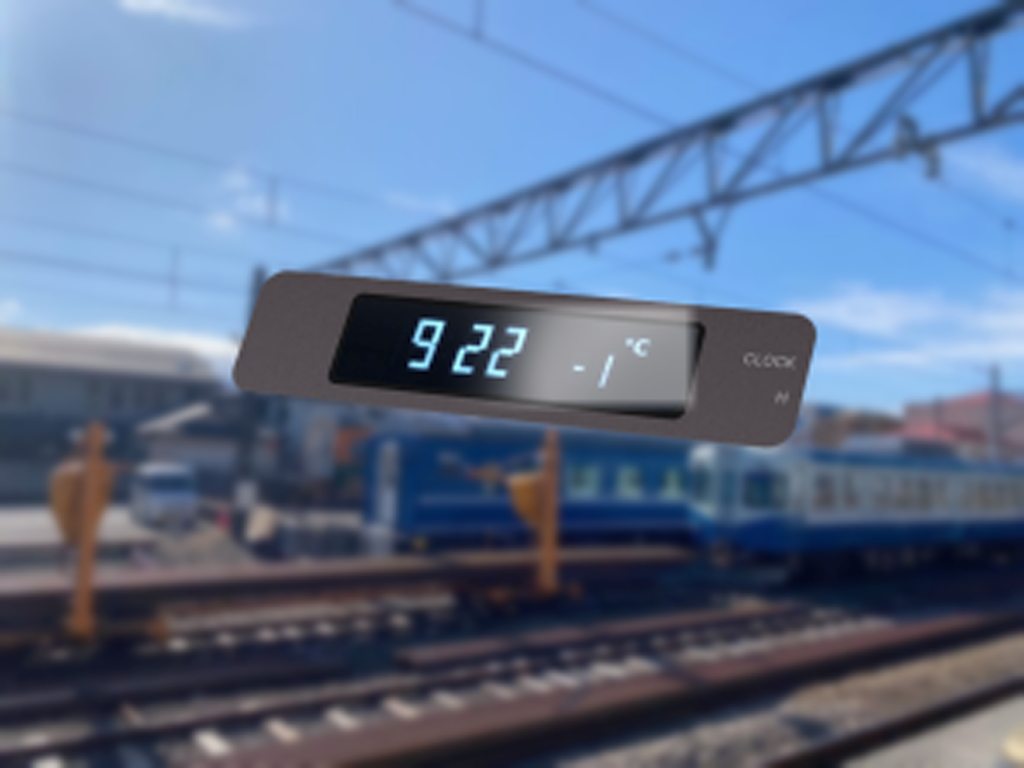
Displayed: 9h22
